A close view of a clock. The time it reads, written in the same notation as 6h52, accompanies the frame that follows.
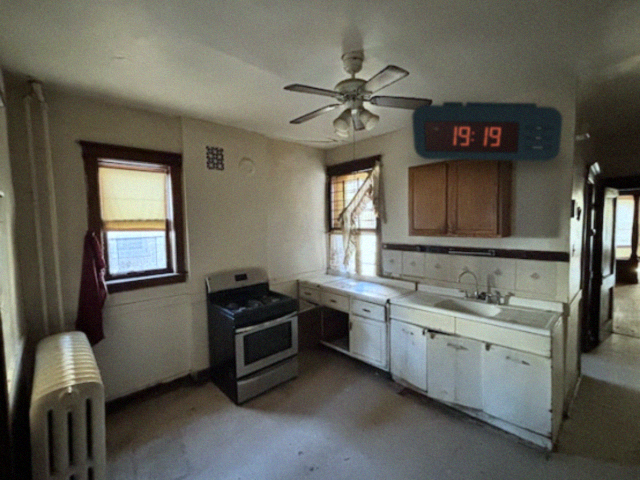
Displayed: 19h19
